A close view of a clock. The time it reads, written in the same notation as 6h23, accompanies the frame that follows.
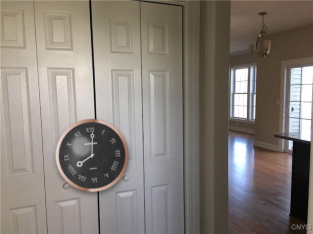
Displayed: 8h01
